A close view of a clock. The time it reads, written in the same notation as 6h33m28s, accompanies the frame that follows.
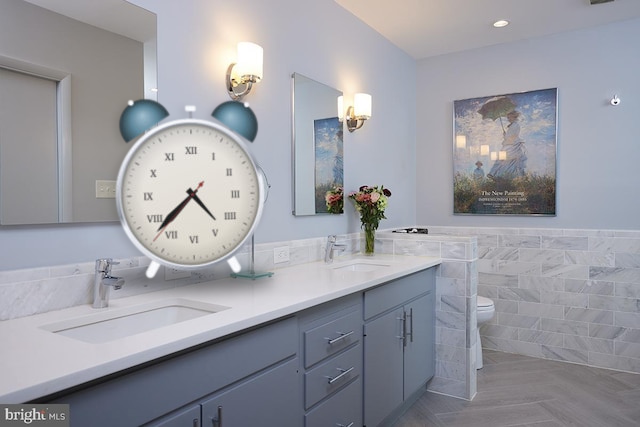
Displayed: 4h37m37s
